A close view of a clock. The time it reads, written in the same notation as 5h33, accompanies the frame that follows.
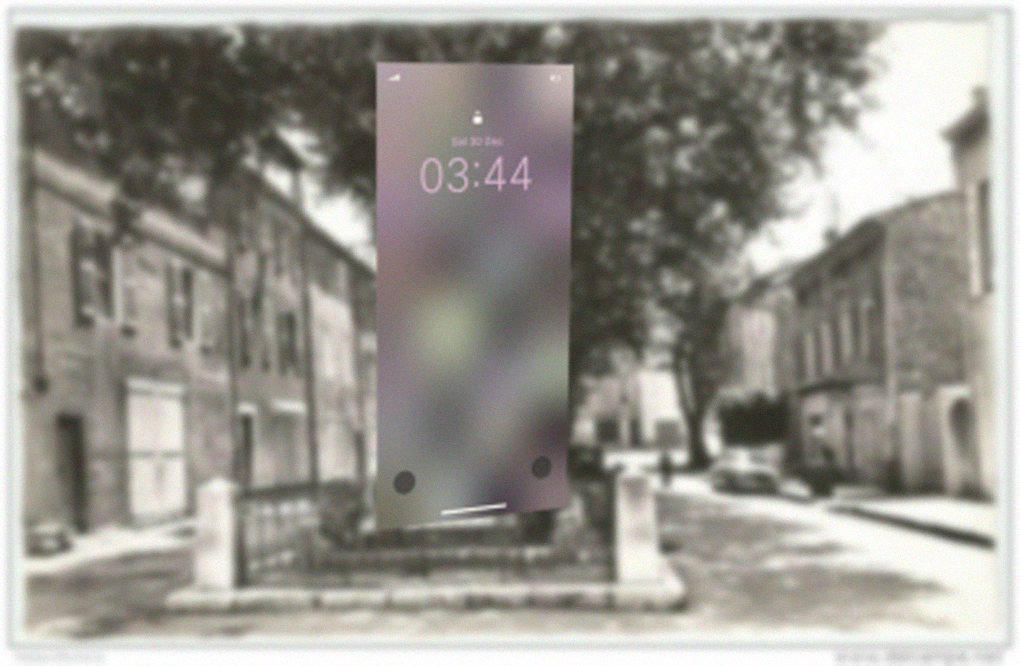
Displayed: 3h44
